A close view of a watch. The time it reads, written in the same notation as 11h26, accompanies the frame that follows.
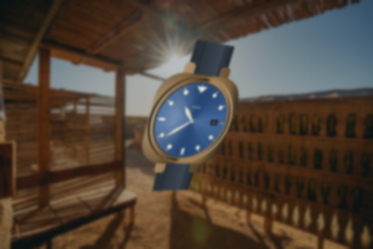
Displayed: 10h39
